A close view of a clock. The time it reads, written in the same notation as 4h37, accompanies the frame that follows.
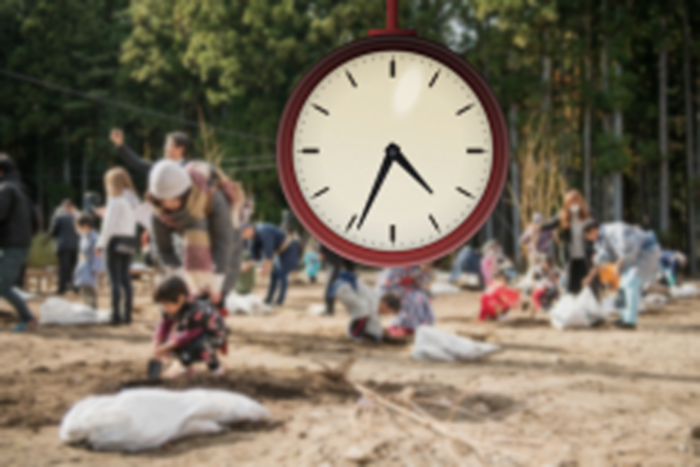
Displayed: 4h34
